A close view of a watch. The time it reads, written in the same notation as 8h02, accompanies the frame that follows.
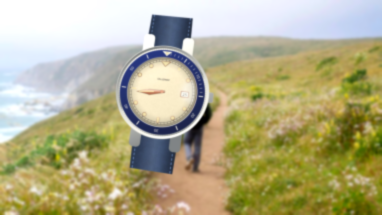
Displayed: 8h44
